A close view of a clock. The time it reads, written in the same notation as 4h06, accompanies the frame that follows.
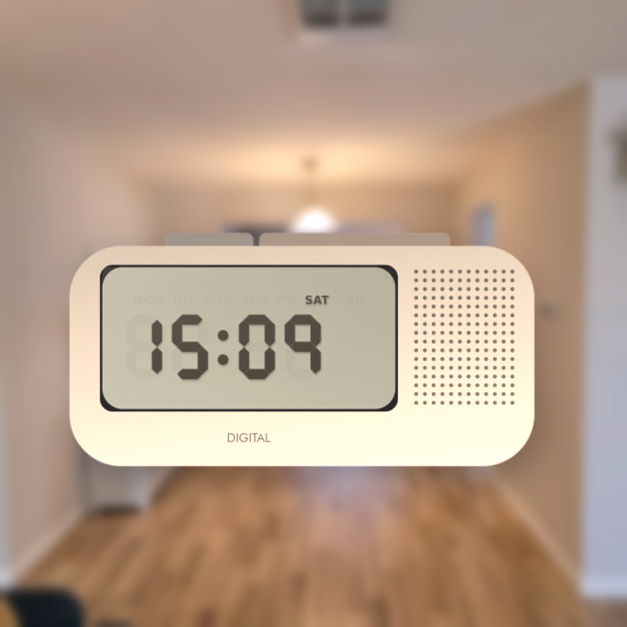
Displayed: 15h09
